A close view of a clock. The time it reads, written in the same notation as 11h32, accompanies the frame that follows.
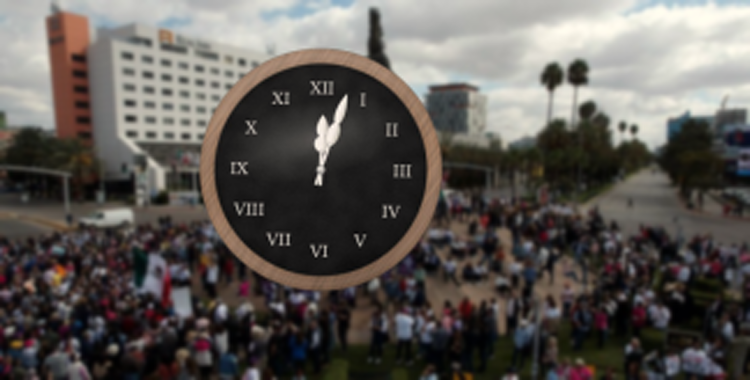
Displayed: 12h03
